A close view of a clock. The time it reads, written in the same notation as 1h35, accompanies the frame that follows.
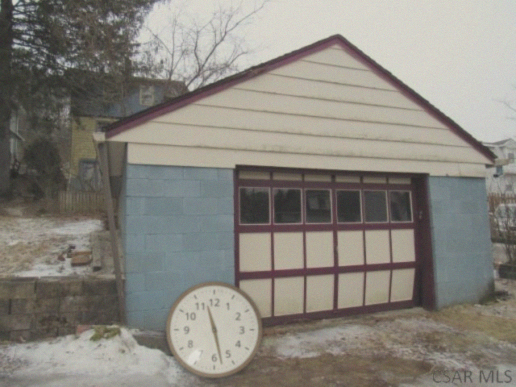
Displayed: 11h28
